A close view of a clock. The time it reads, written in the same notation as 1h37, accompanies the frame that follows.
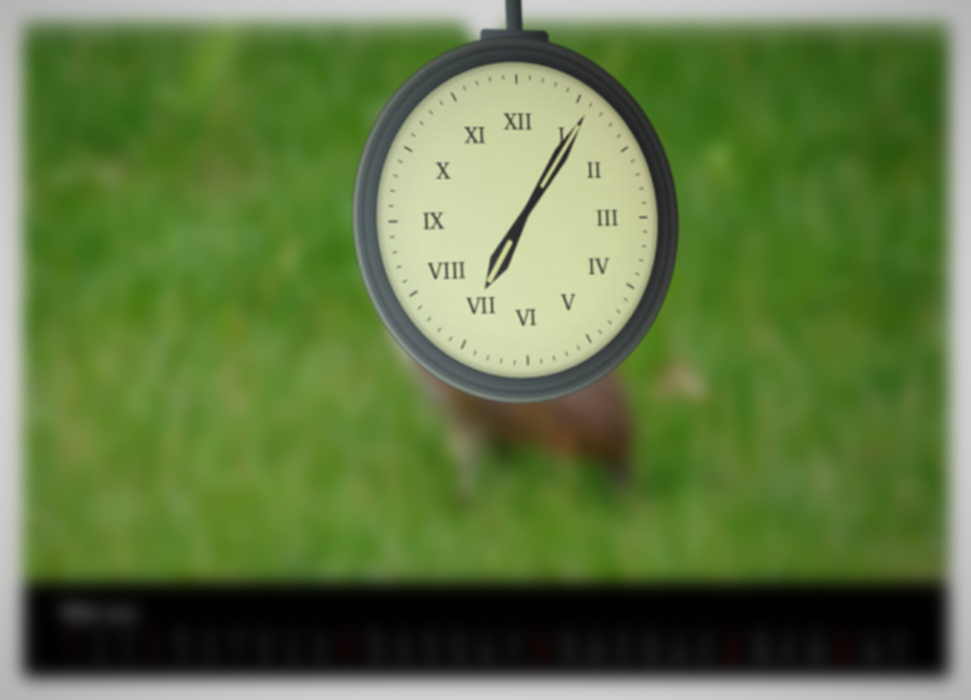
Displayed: 7h06
